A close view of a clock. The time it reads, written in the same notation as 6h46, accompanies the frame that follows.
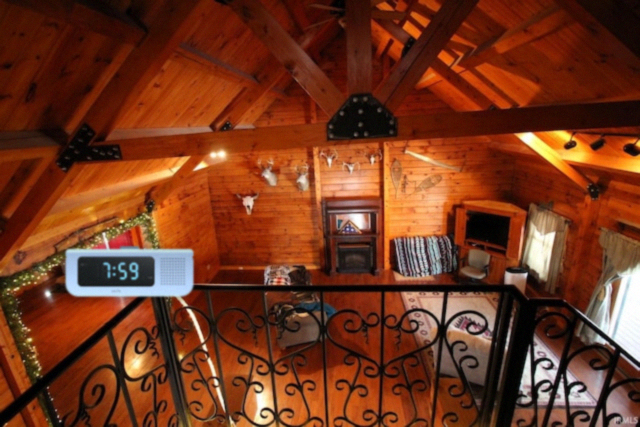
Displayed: 7h59
